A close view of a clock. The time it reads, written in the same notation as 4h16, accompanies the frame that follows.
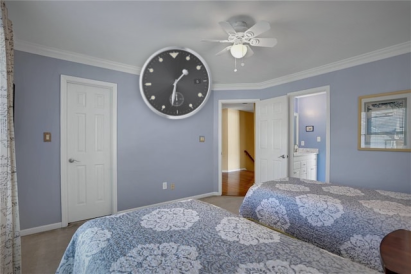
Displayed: 1h32
